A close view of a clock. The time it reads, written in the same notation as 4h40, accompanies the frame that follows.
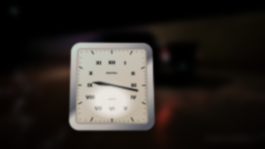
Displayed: 9h17
